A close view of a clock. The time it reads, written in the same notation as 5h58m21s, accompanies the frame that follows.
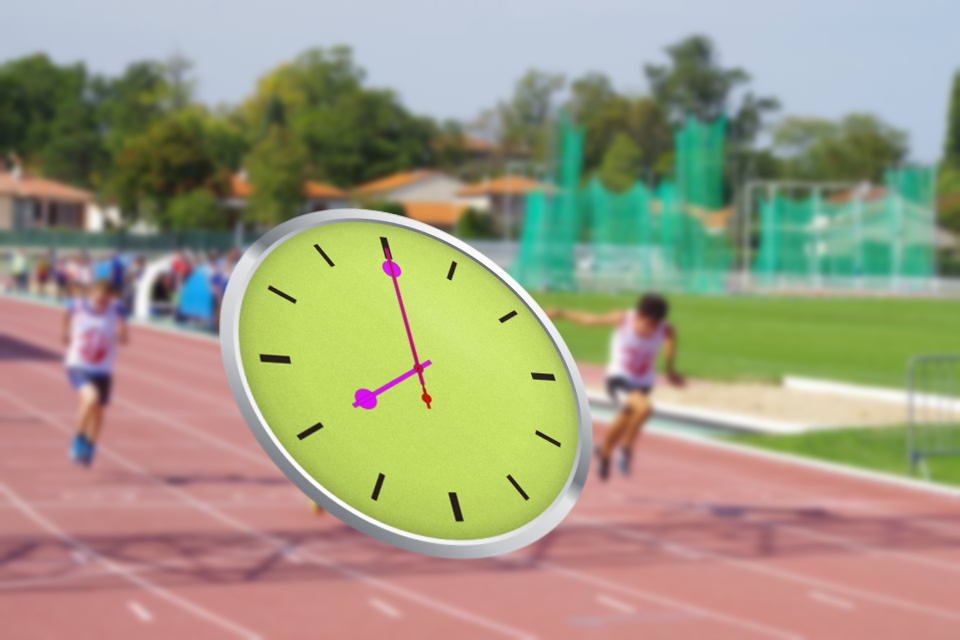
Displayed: 8h00m00s
